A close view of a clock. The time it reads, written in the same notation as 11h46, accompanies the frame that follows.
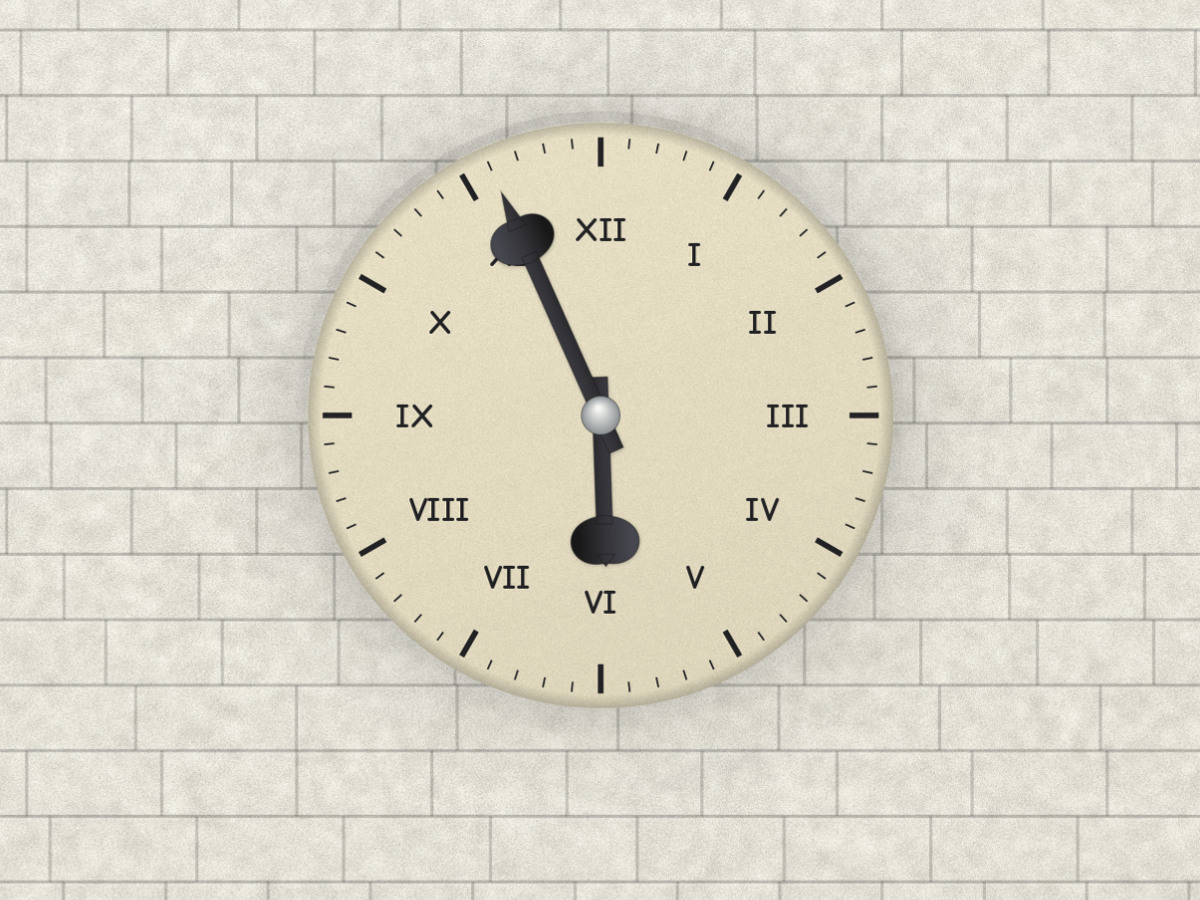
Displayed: 5h56
